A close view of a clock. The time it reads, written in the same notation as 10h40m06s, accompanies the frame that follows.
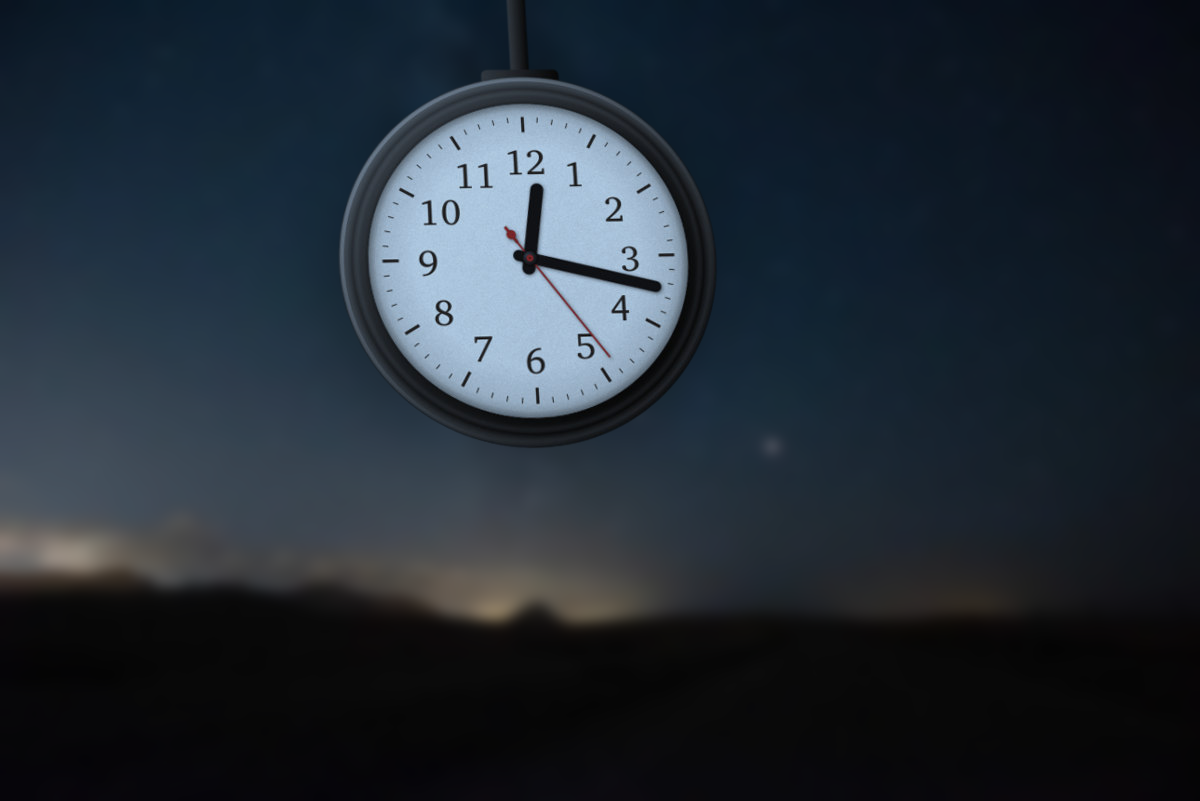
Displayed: 12h17m24s
